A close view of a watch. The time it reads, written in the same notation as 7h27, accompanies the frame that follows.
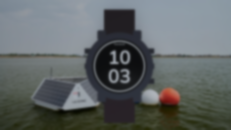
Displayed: 10h03
